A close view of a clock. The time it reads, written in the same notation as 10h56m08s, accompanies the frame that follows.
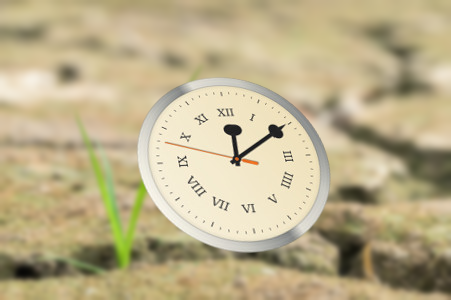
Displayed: 12h09m48s
